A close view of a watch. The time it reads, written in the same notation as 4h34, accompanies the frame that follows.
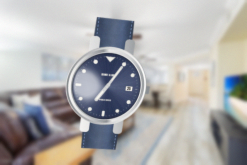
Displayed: 7h05
